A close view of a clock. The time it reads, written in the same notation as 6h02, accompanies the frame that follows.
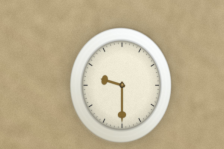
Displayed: 9h30
